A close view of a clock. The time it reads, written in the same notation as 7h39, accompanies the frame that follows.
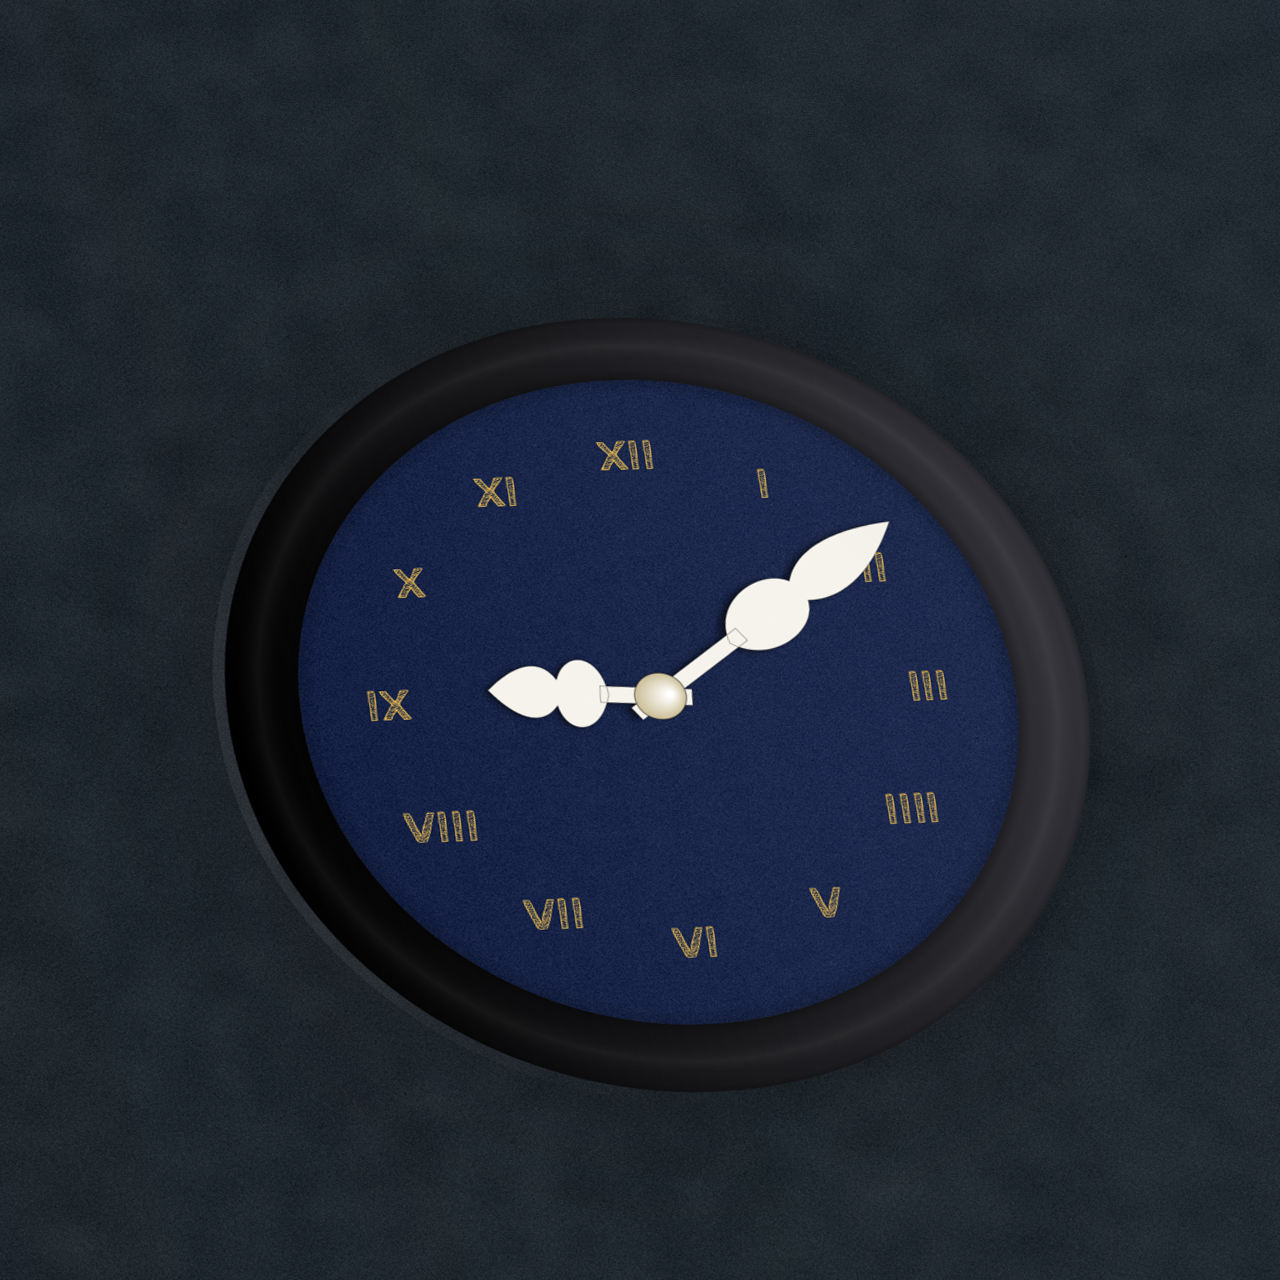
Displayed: 9h09
